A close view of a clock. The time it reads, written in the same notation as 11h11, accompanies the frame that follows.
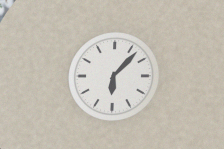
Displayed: 6h07
